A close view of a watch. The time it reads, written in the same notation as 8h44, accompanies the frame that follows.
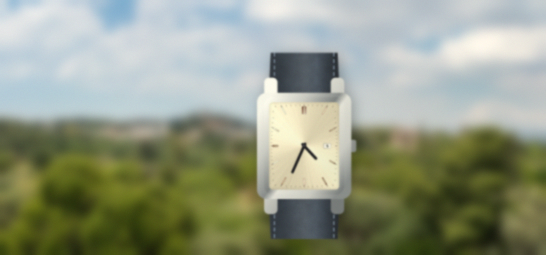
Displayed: 4h34
